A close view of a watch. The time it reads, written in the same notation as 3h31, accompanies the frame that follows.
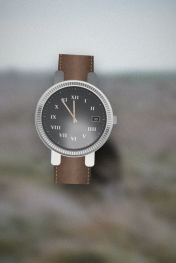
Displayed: 11h54
